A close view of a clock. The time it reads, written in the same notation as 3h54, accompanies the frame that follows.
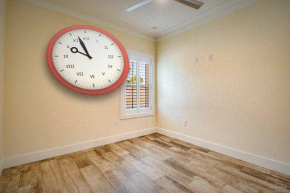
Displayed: 9h57
